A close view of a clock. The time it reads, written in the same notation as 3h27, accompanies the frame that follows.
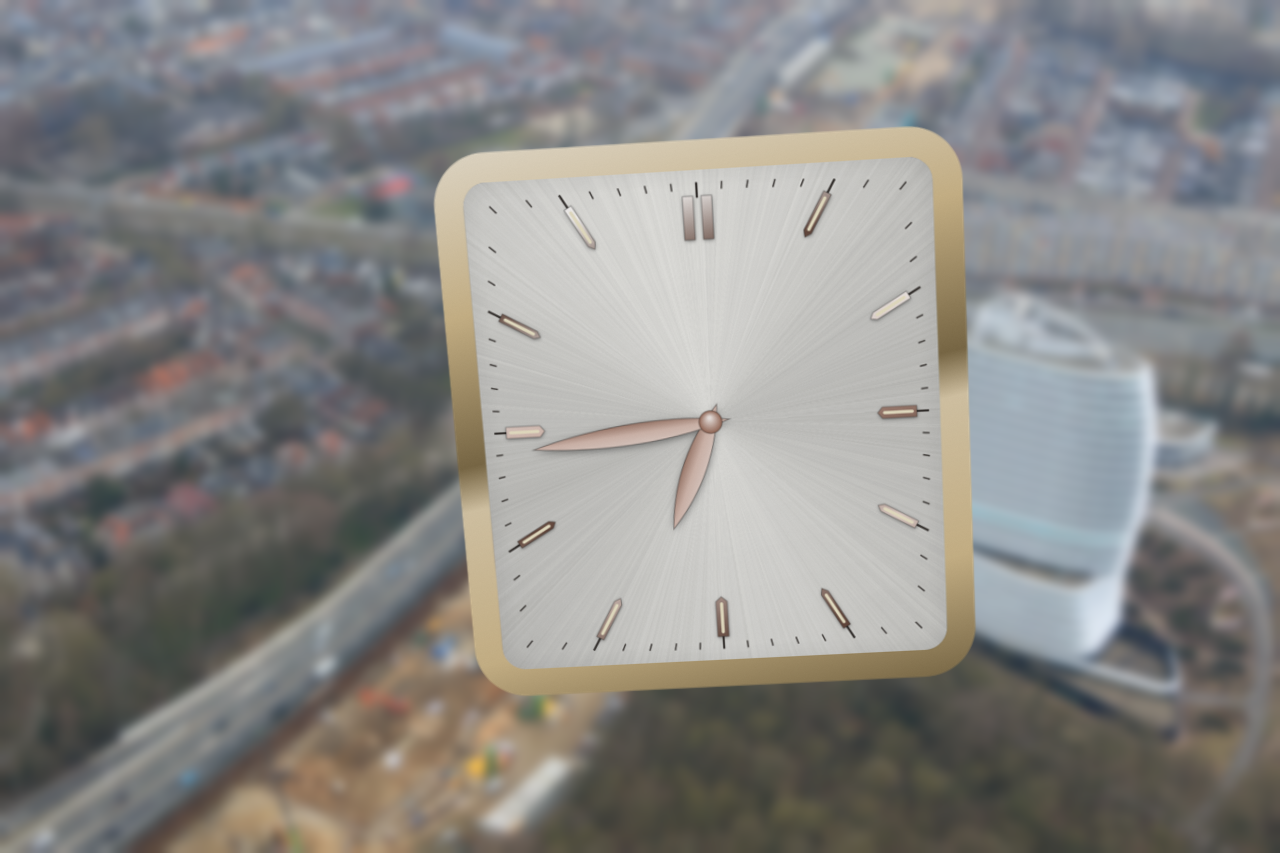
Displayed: 6h44
